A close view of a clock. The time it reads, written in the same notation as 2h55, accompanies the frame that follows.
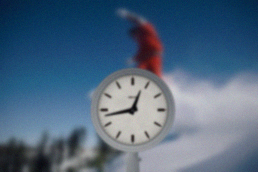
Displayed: 12h43
